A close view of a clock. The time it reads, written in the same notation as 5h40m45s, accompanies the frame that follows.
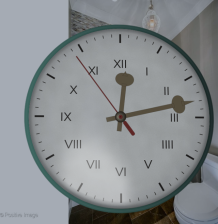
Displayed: 12h12m54s
